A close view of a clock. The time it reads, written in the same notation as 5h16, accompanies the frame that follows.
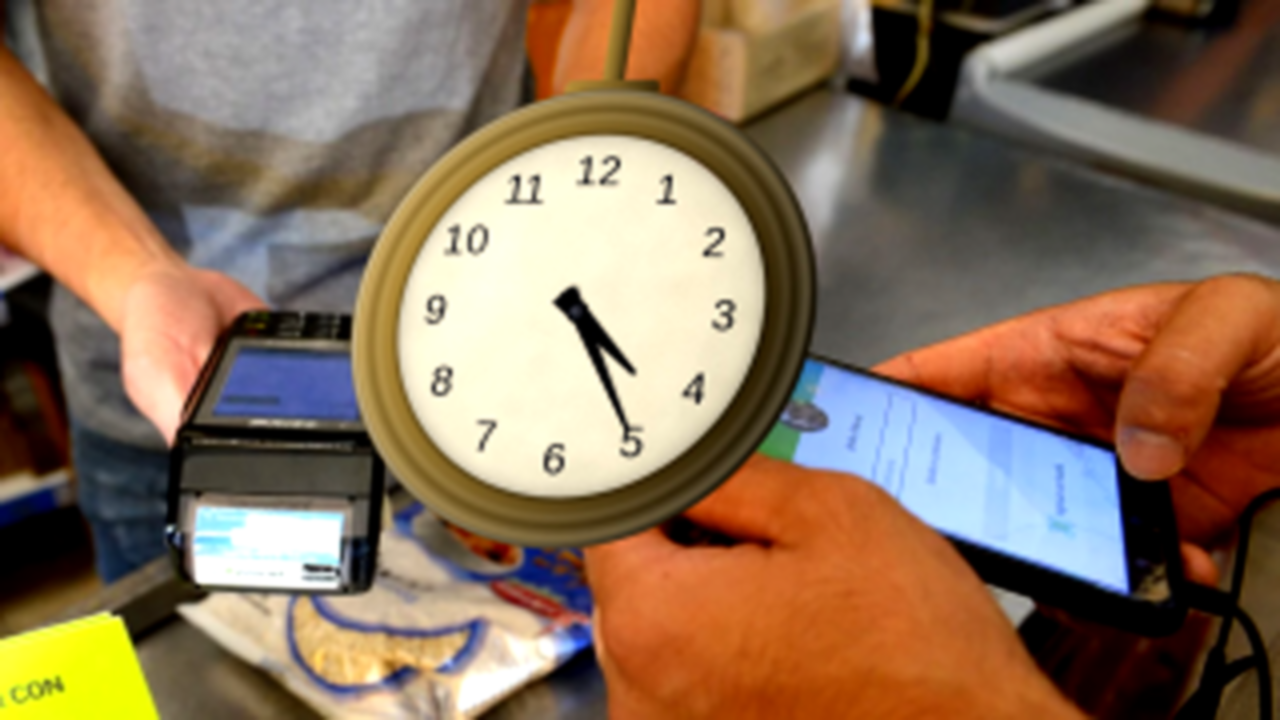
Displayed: 4h25
